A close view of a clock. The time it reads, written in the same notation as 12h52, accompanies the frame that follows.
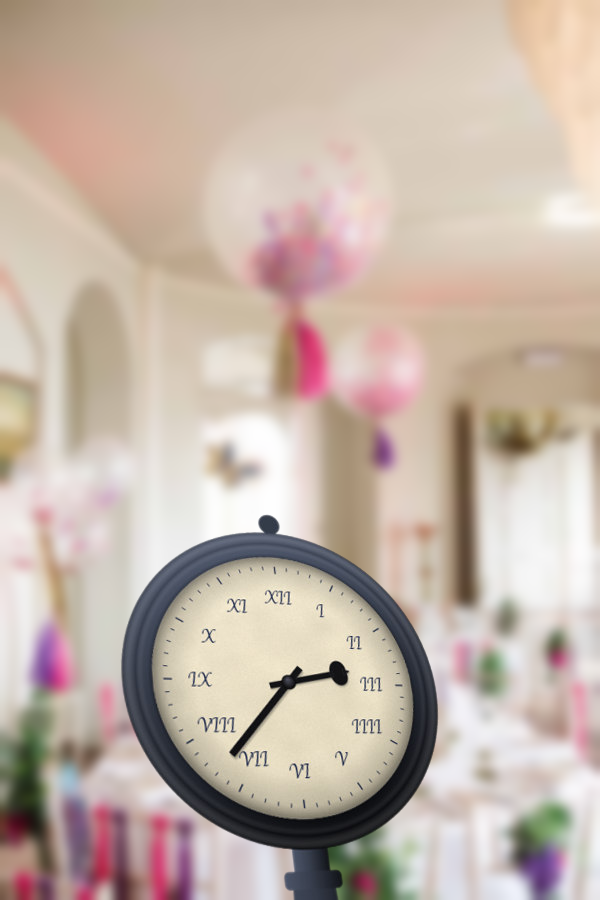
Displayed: 2h37
